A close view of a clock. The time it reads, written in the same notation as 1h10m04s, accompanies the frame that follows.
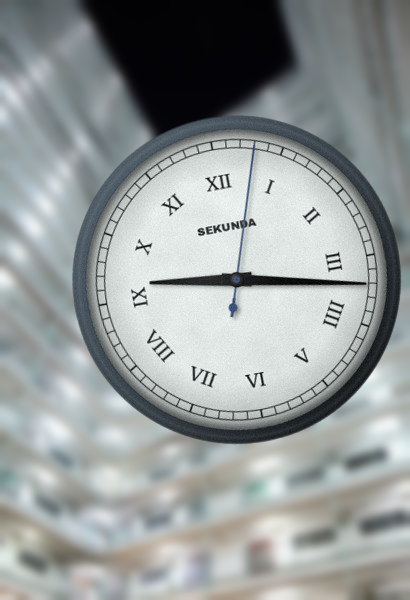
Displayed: 9h17m03s
